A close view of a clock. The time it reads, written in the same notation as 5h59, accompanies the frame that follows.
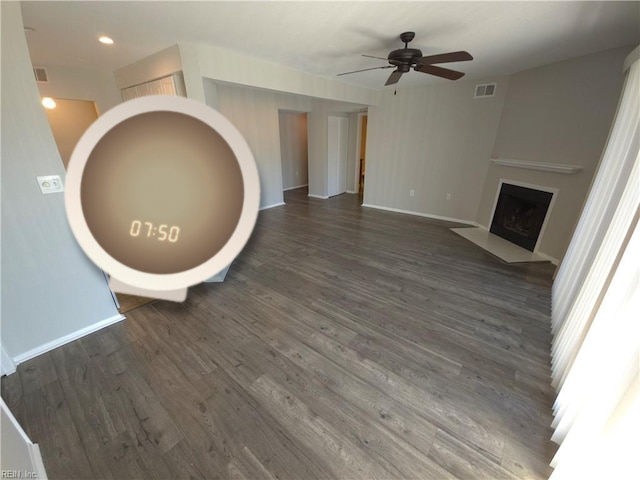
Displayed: 7h50
